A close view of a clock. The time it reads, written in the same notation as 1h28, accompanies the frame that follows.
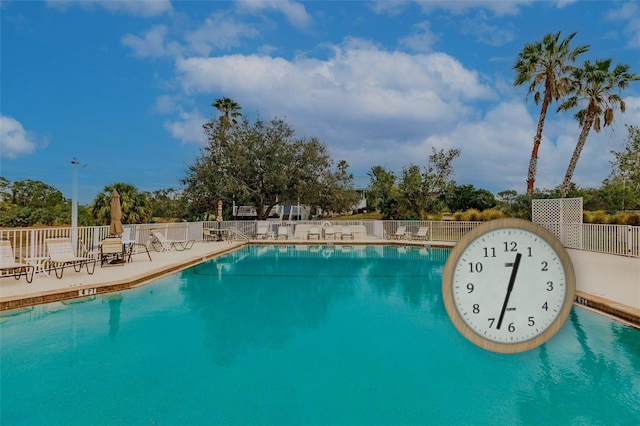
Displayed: 12h33
